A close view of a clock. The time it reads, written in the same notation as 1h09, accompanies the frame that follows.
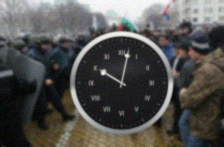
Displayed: 10h02
